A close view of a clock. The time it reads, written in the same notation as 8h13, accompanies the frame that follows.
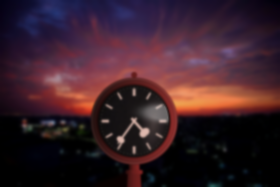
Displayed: 4h36
